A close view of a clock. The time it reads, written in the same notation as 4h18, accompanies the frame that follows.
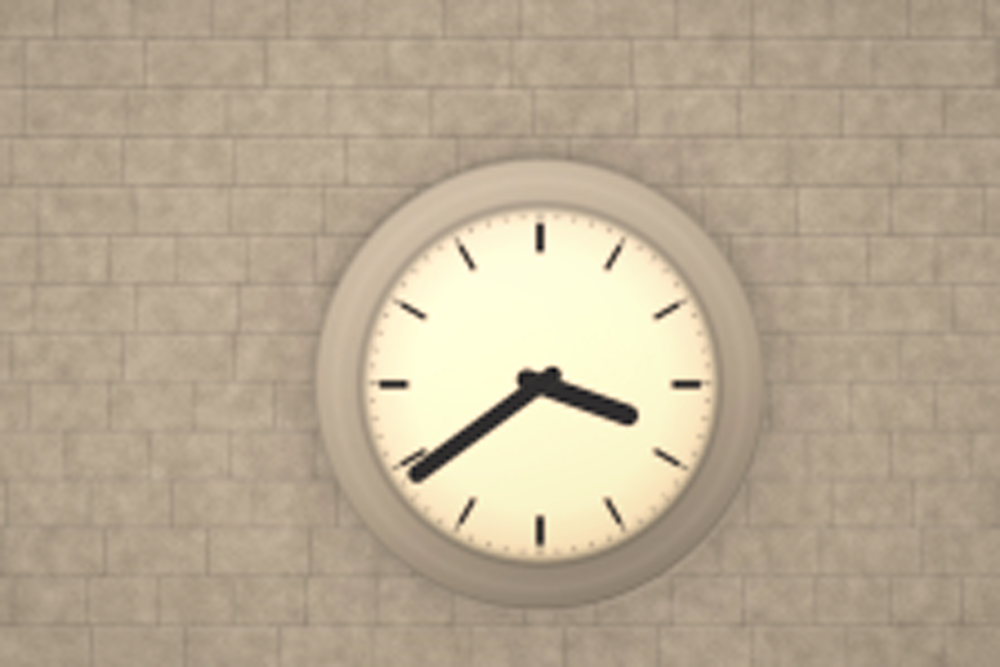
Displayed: 3h39
